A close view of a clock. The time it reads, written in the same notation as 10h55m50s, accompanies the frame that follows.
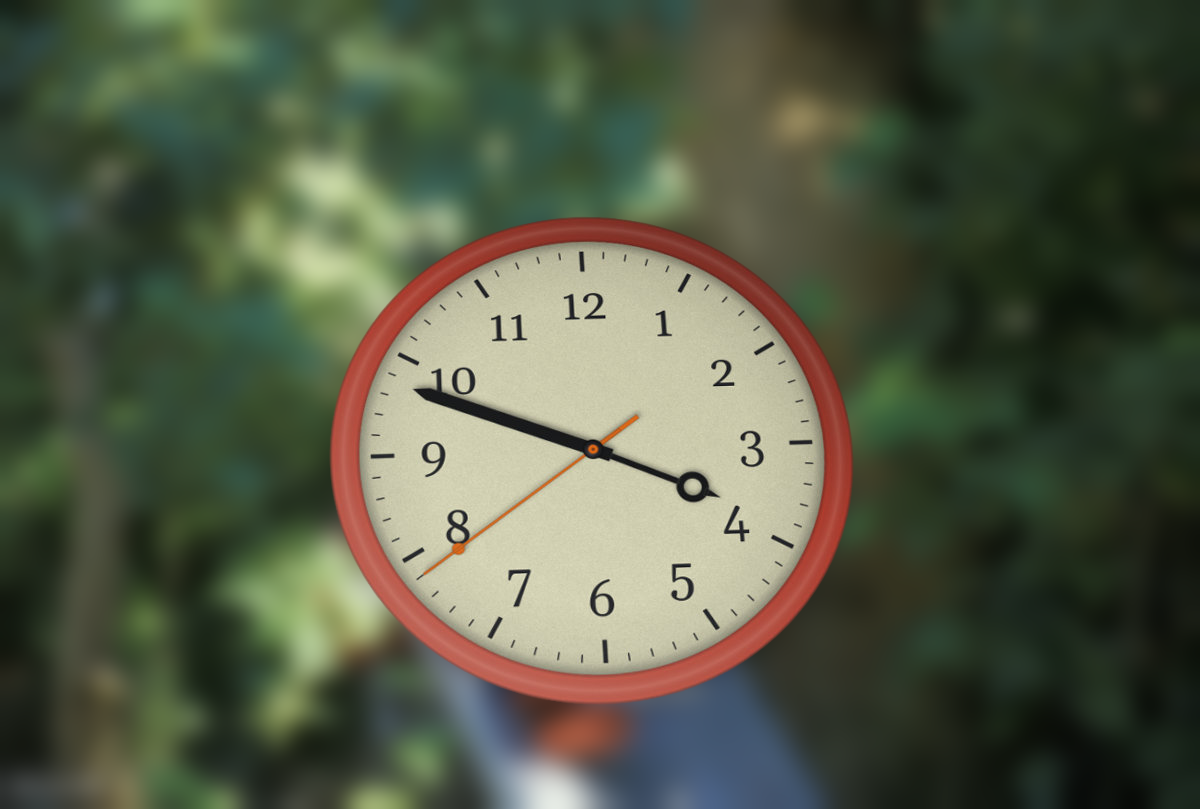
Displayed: 3h48m39s
